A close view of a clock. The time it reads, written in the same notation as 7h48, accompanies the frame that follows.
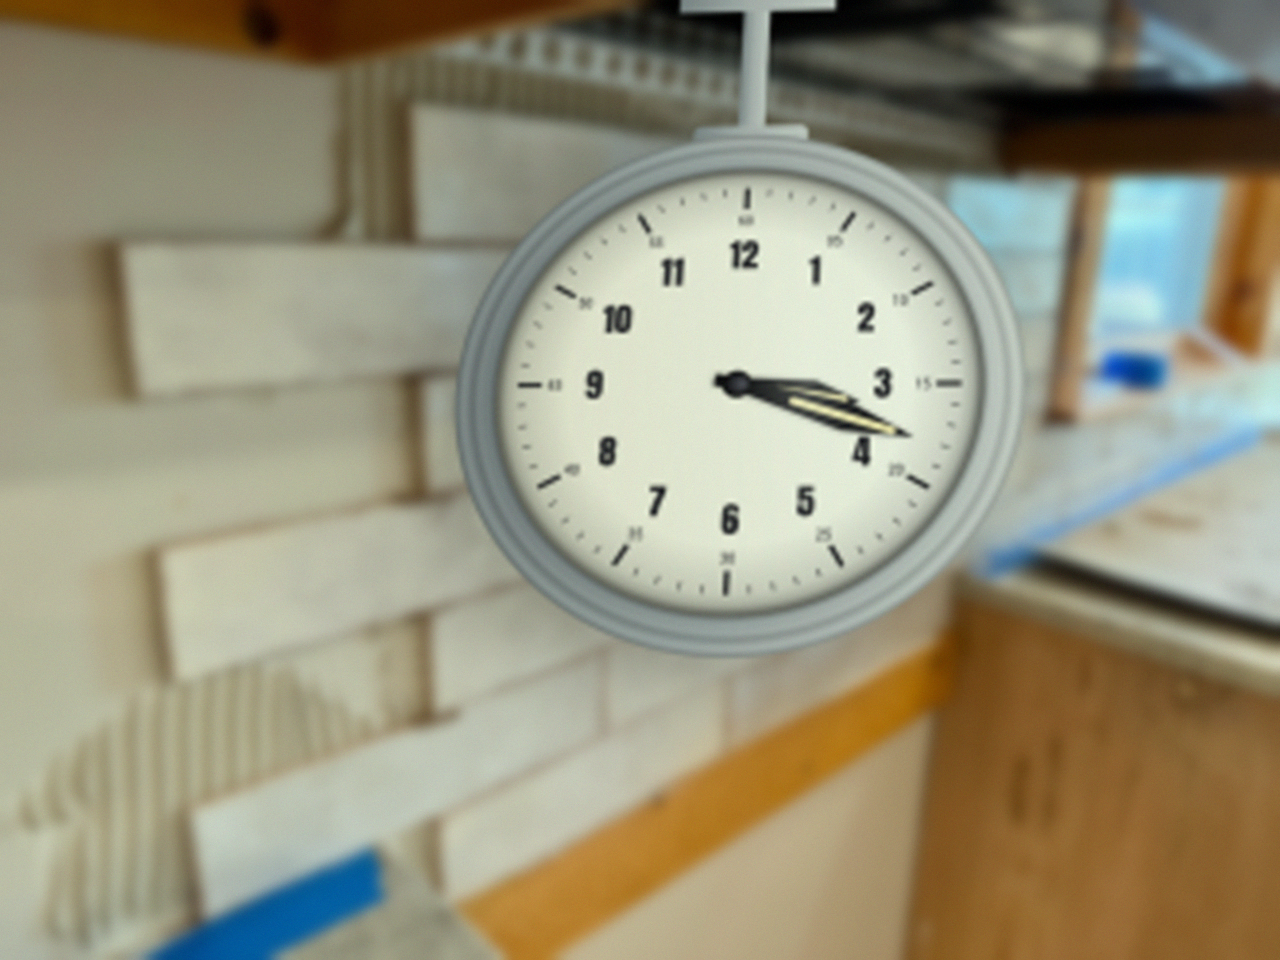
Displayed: 3h18
